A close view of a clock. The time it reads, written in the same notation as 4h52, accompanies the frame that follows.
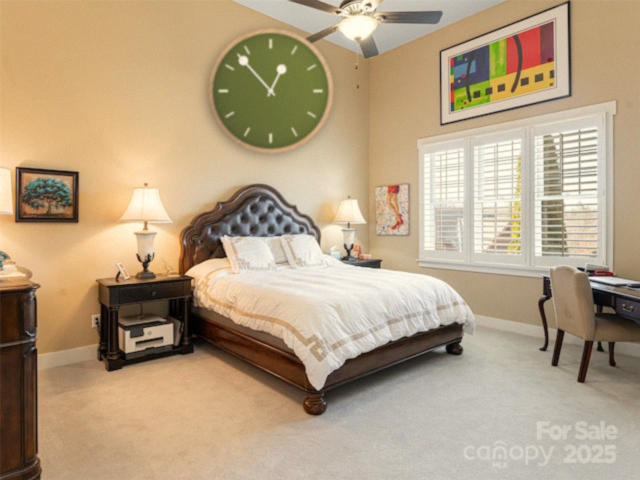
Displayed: 12h53
